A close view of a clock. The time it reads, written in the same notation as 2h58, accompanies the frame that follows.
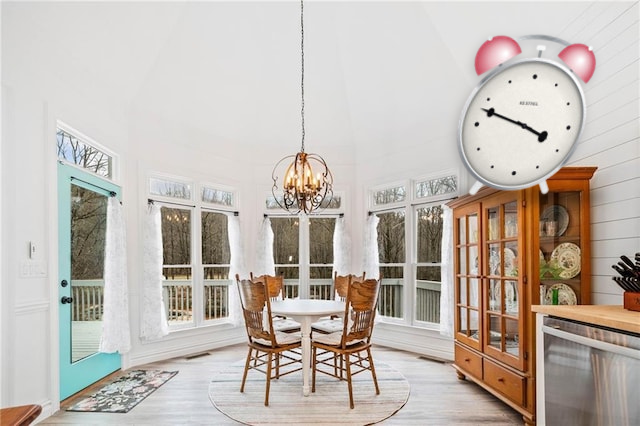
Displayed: 3h48
